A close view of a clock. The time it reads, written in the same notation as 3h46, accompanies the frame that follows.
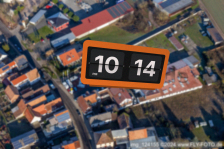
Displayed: 10h14
